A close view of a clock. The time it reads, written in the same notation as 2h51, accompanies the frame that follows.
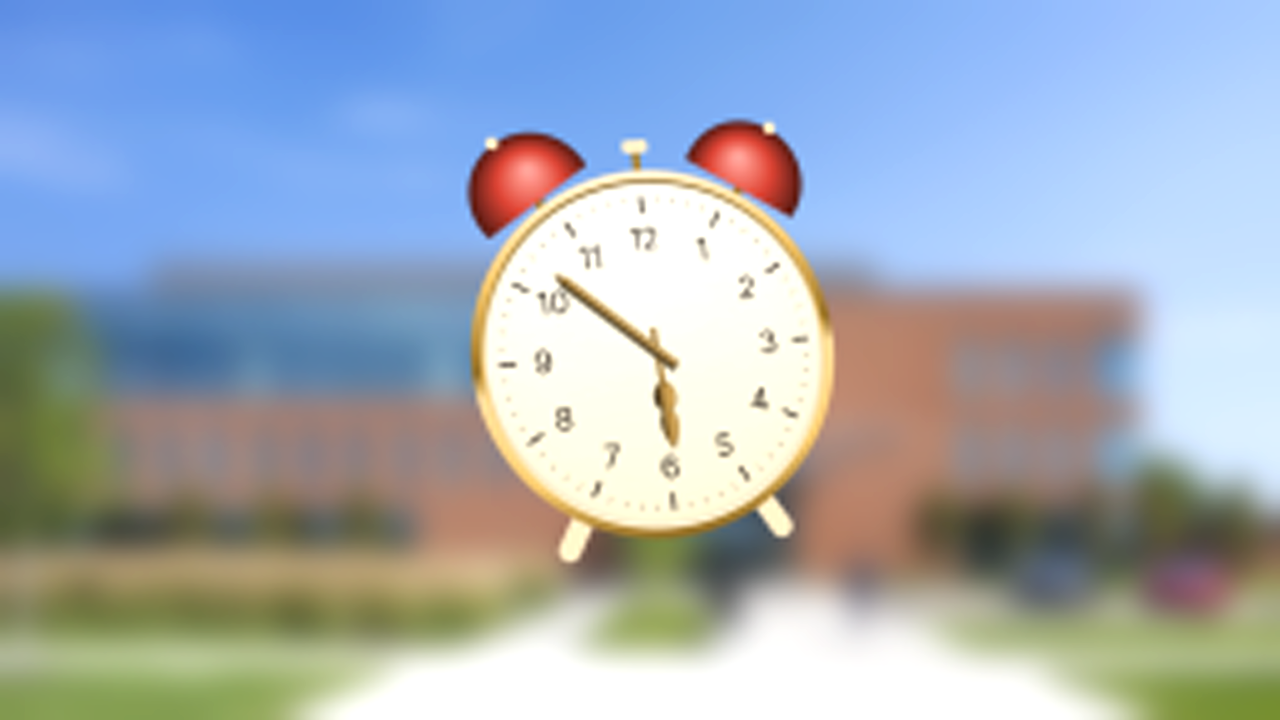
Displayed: 5h52
